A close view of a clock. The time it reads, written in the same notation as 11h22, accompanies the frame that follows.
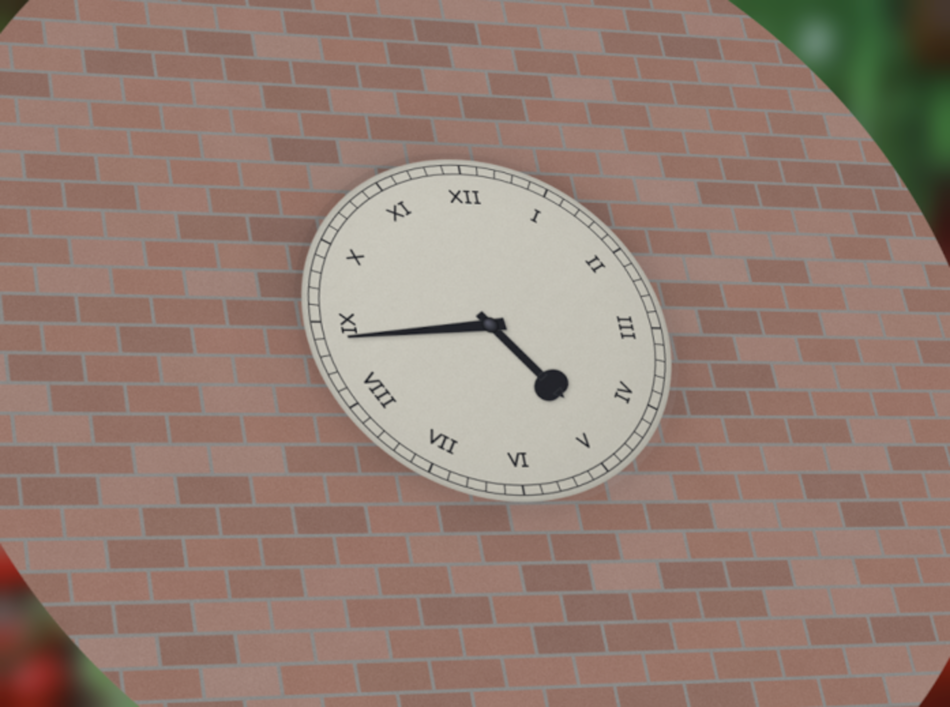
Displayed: 4h44
